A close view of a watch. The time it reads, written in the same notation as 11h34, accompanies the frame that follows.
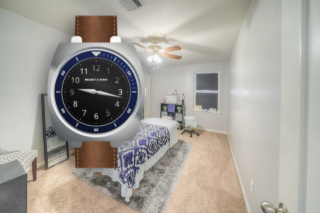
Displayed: 9h17
